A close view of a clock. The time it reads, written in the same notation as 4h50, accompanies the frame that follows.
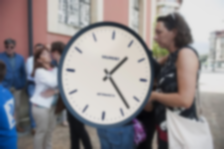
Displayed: 1h23
